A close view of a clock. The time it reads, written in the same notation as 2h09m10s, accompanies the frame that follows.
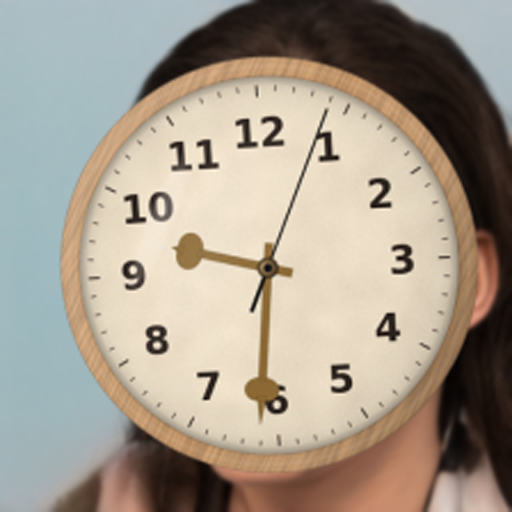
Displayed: 9h31m04s
